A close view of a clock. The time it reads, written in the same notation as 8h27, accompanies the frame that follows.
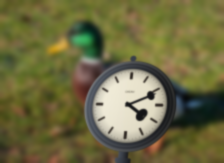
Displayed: 4h11
